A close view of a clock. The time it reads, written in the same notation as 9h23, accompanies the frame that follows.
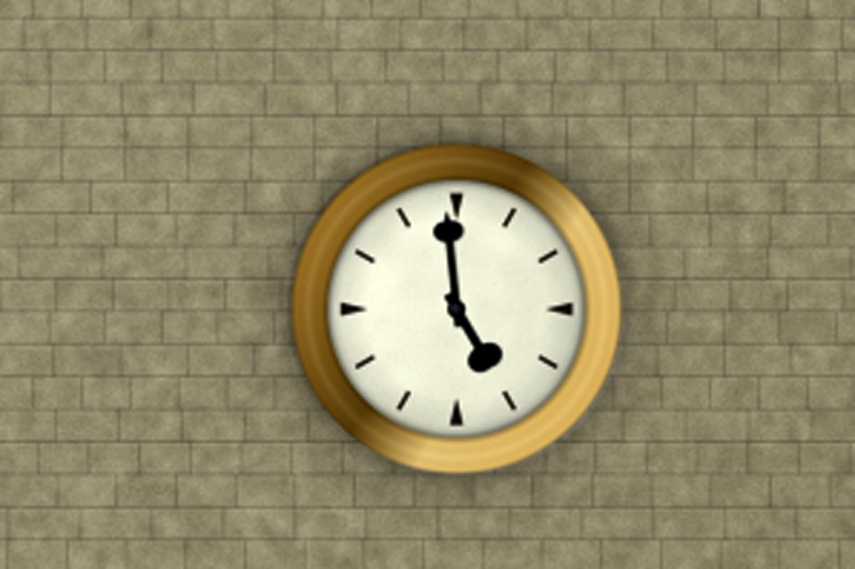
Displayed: 4h59
